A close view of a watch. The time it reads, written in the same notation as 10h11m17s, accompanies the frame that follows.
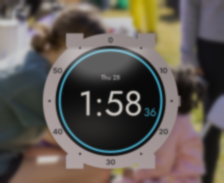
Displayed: 1h58m36s
